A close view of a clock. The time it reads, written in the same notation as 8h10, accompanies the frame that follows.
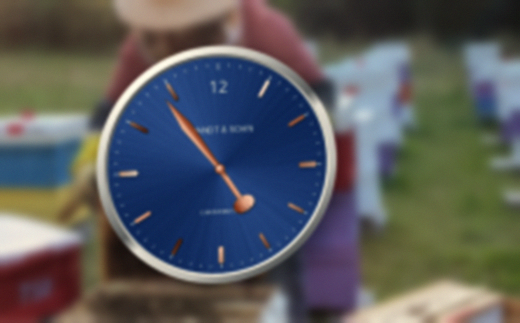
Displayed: 4h54
